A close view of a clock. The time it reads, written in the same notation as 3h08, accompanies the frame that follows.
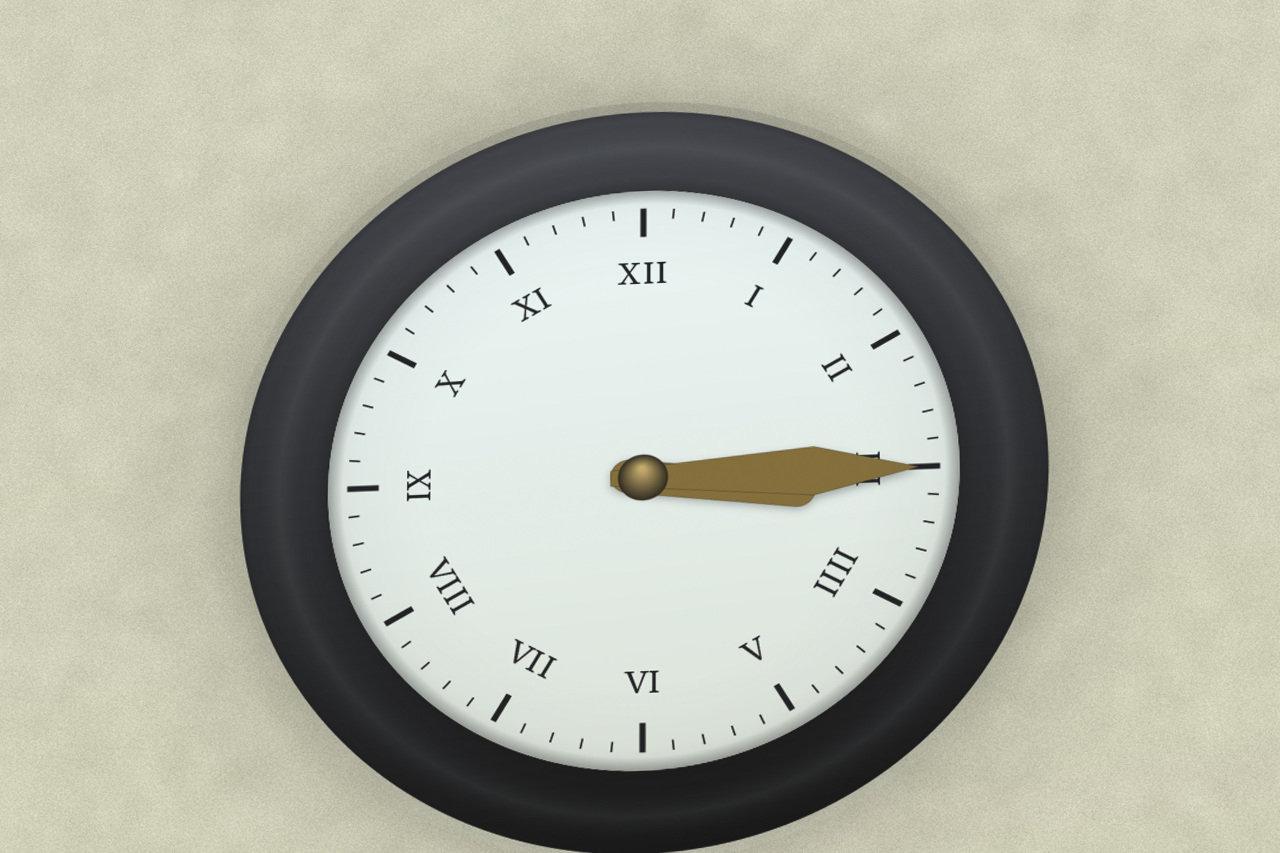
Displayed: 3h15
